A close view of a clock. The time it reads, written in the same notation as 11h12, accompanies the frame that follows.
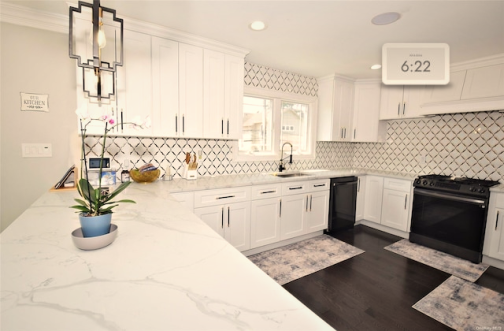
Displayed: 6h22
